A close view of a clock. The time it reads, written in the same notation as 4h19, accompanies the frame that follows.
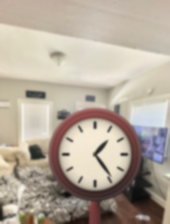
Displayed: 1h24
